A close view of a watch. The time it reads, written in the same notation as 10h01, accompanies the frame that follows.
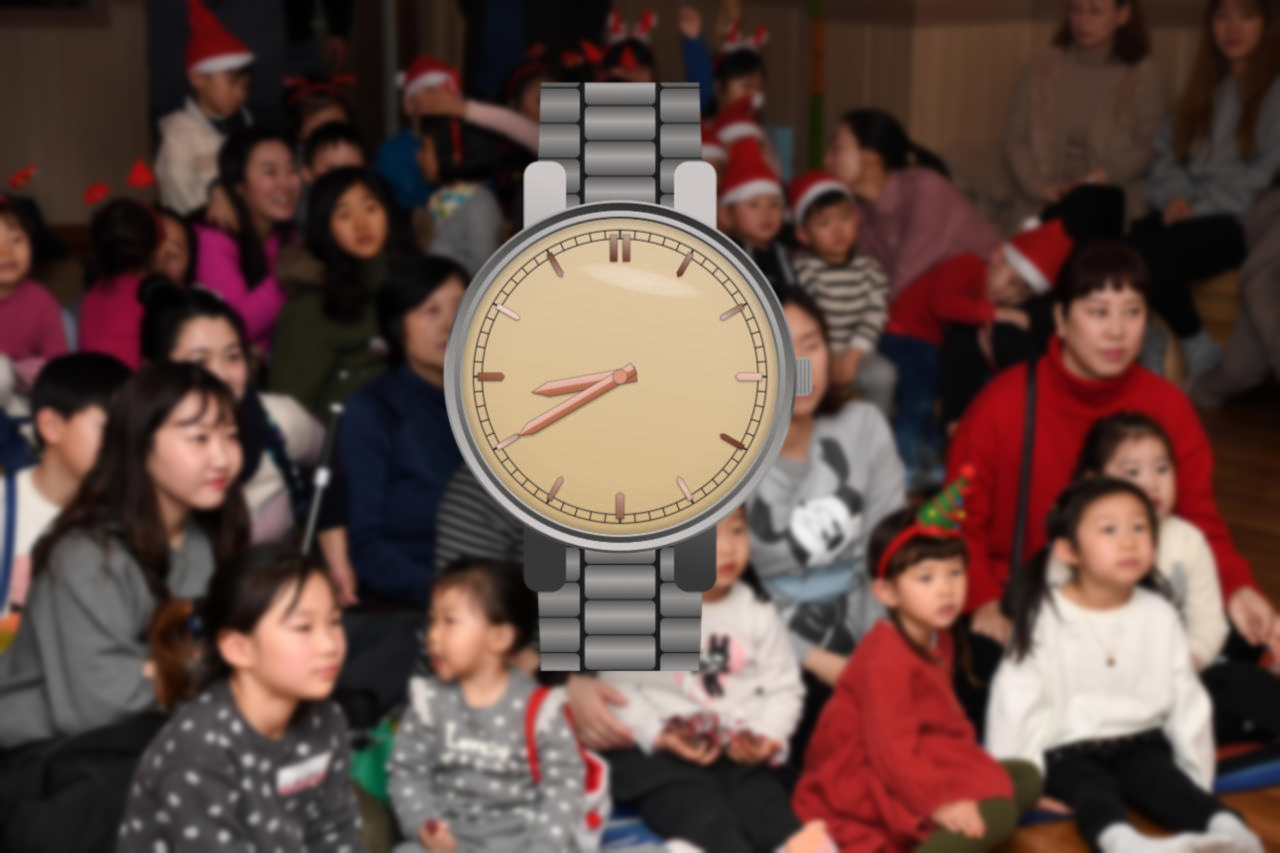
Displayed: 8h40
